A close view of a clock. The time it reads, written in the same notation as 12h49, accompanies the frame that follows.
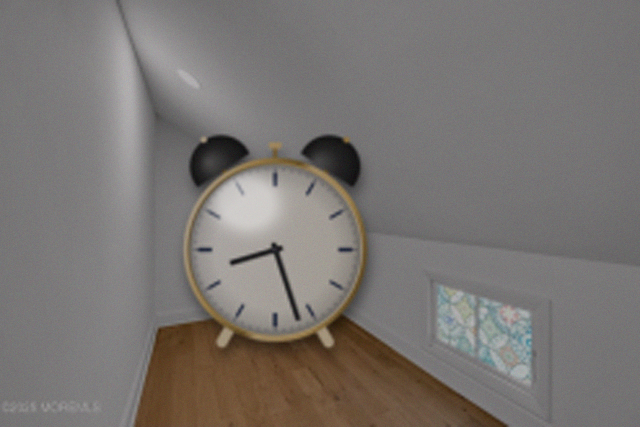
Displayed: 8h27
